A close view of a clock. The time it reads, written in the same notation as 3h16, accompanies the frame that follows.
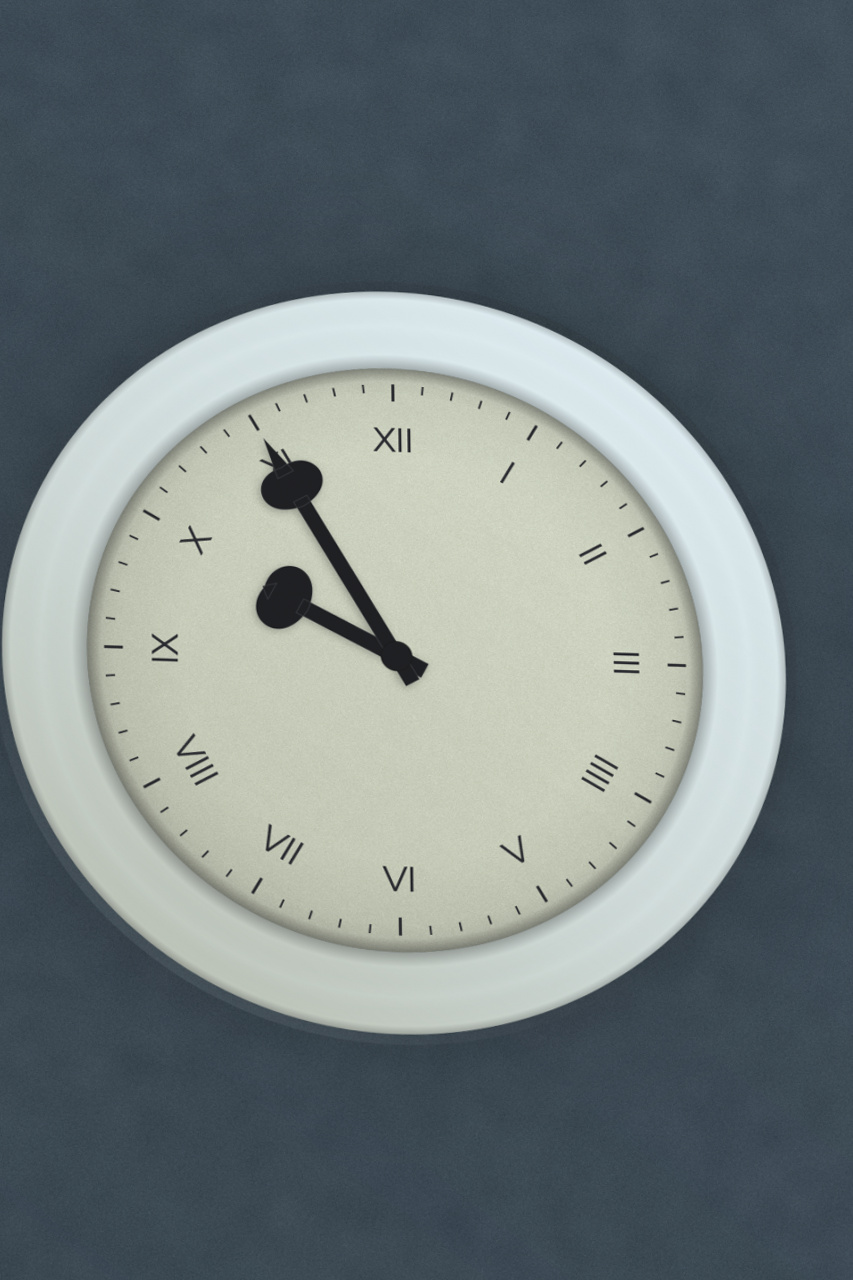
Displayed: 9h55
